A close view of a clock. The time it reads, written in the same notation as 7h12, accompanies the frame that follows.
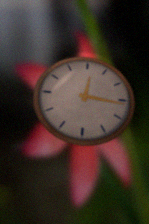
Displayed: 12h16
